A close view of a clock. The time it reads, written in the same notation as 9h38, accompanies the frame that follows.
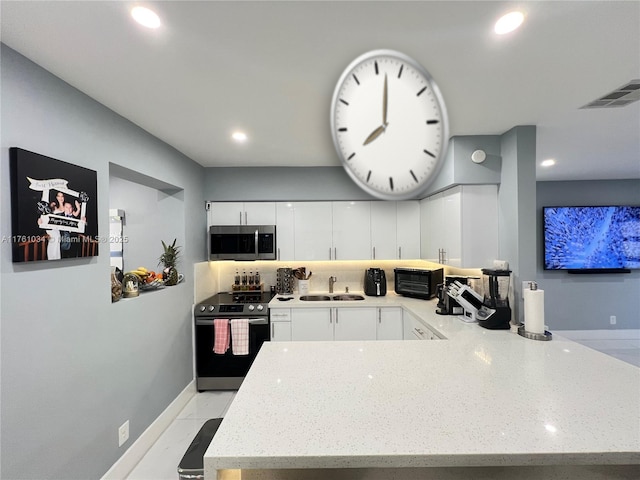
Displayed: 8h02
